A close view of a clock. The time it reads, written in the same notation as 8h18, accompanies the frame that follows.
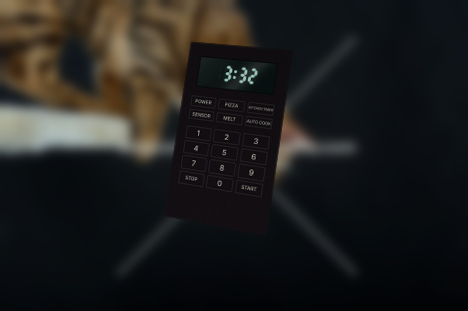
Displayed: 3h32
